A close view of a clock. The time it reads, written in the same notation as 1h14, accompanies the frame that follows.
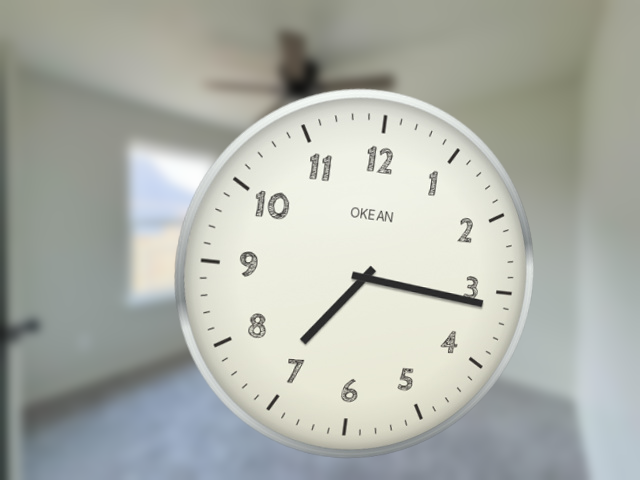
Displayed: 7h16
